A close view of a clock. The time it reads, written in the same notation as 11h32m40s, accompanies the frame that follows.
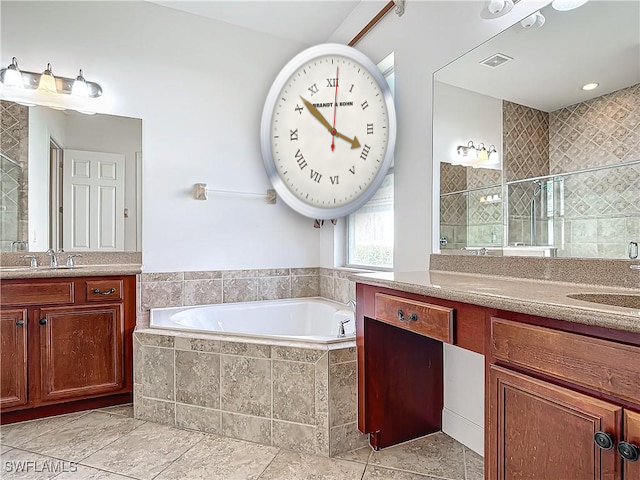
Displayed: 3h52m01s
